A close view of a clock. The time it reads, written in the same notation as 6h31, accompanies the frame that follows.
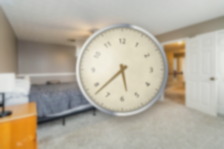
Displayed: 5h38
